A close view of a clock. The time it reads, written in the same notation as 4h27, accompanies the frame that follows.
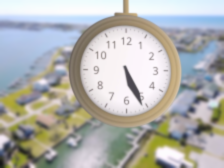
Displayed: 5h26
